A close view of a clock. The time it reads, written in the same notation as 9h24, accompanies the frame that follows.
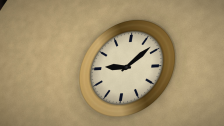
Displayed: 9h08
